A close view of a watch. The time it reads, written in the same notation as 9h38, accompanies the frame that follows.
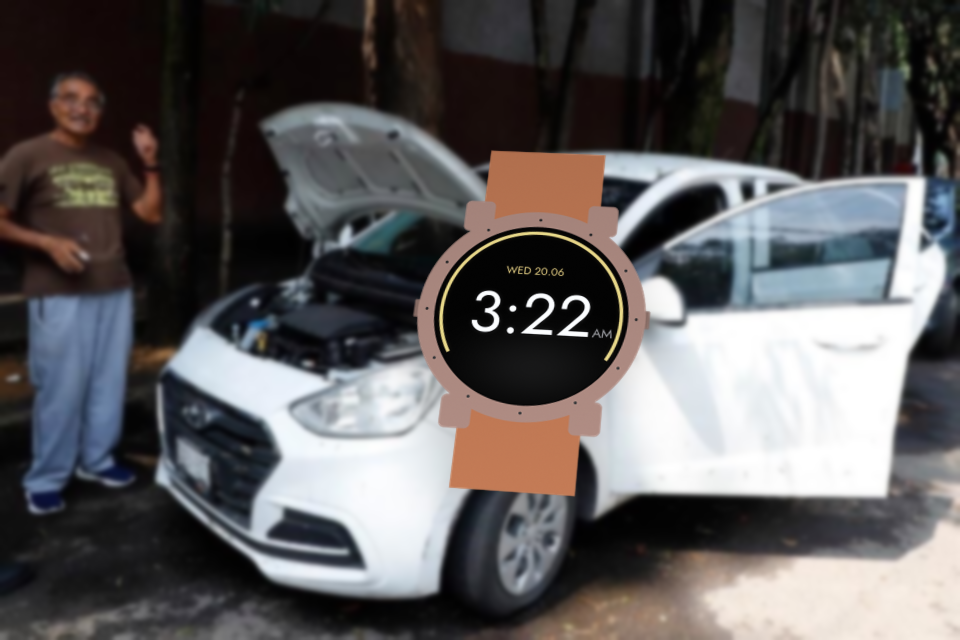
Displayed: 3h22
